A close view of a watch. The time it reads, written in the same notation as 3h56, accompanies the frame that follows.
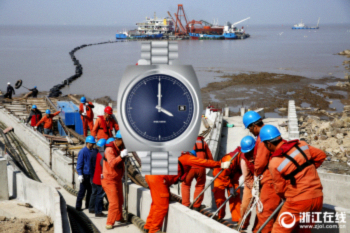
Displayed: 4h00
